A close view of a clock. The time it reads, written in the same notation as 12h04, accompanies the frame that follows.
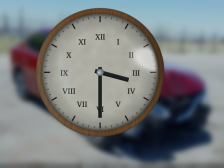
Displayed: 3h30
